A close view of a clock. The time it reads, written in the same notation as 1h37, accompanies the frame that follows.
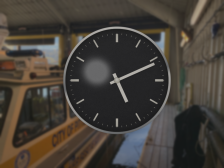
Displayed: 5h11
